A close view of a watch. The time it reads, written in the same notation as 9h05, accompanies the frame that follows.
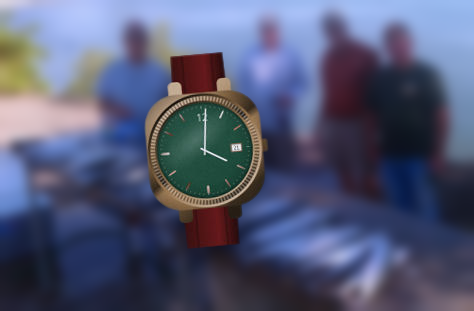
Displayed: 4h01
